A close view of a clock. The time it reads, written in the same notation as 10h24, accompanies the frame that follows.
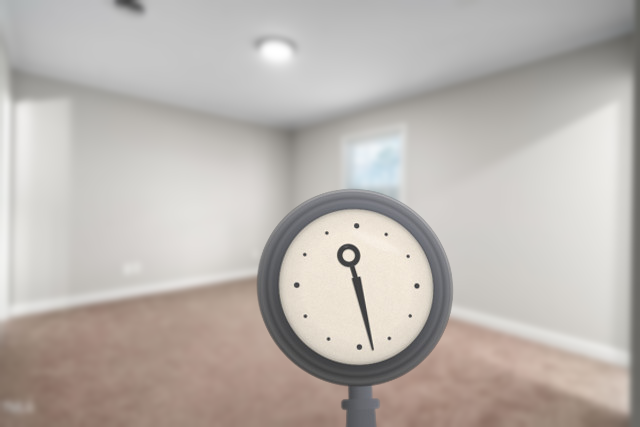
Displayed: 11h28
